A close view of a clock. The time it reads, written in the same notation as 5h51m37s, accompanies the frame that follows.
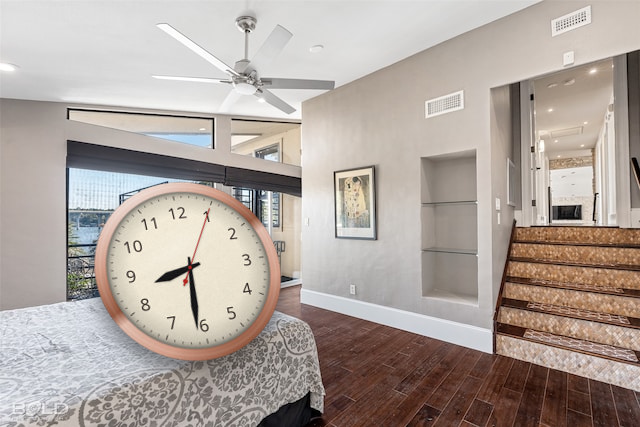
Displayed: 8h31m05s
